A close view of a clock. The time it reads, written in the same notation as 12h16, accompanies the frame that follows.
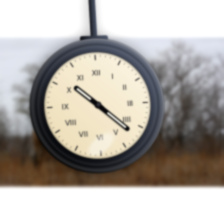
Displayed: 10h22
